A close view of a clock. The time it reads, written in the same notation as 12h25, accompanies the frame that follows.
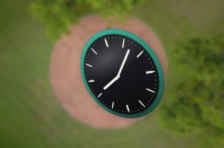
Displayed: 8h07
